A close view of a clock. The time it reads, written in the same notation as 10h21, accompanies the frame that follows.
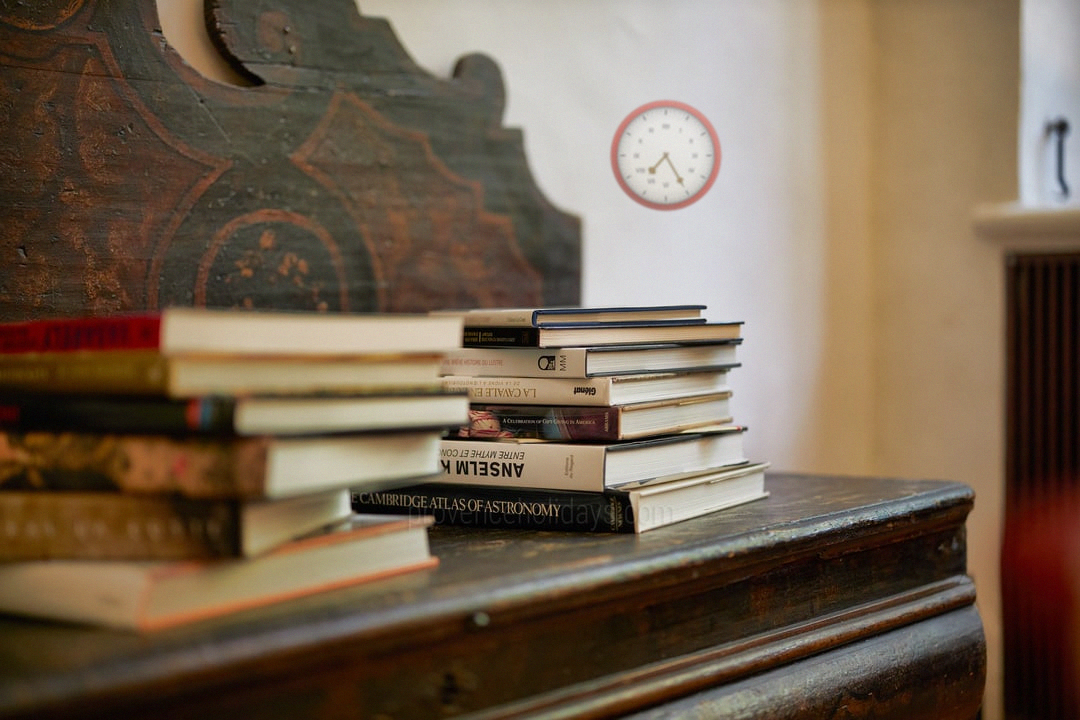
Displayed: 7h25
